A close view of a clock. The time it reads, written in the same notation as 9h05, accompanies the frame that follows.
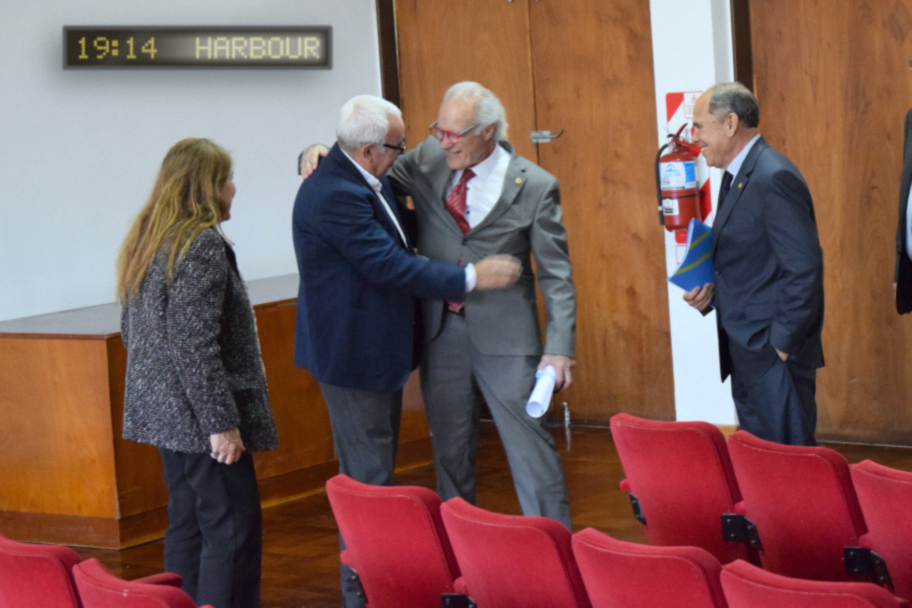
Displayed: 19h14
